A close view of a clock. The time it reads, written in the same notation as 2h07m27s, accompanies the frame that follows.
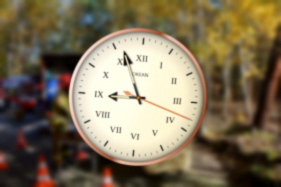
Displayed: 8h56m18s
